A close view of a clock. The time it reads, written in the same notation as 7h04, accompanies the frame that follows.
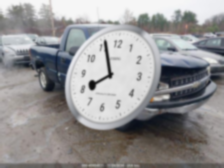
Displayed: 7h56
